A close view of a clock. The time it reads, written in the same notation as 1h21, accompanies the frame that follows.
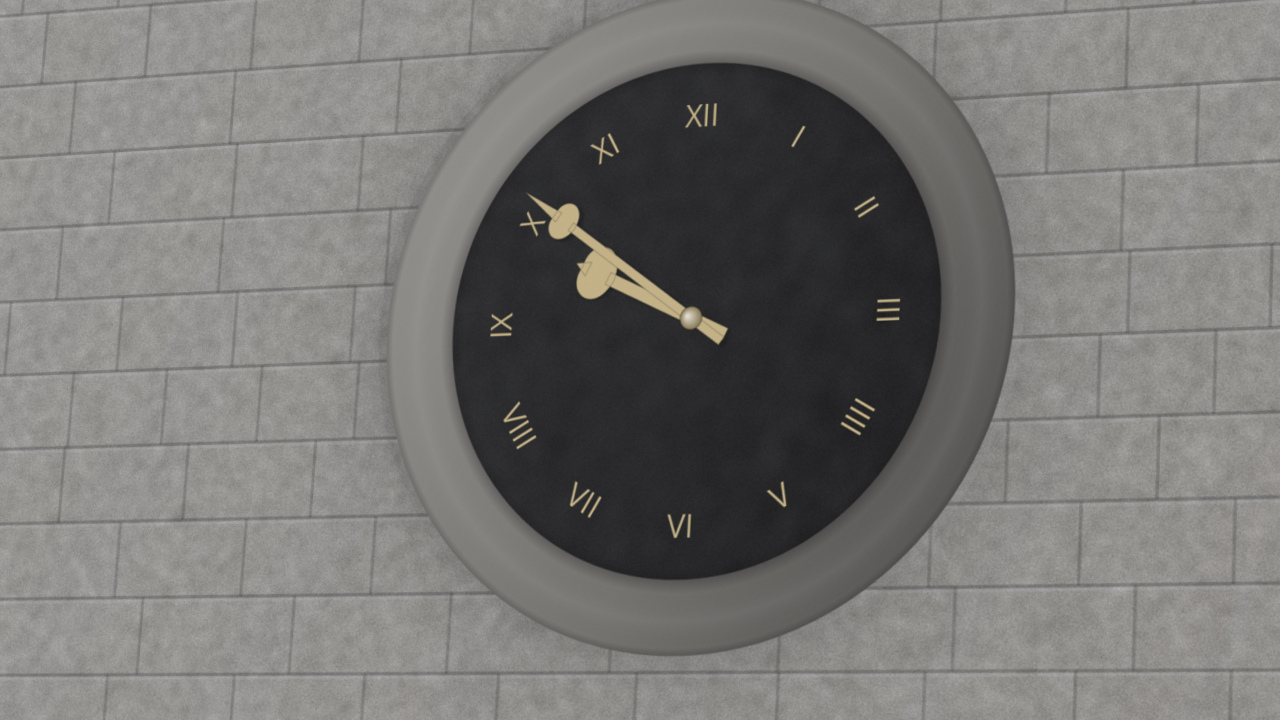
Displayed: 9h51
